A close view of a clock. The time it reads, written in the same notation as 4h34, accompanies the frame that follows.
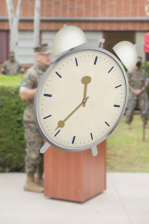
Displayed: 11h36
